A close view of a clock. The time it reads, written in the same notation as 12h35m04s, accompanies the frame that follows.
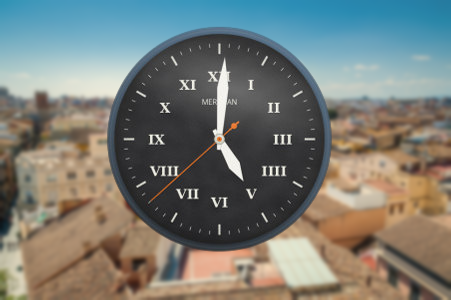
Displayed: 5h00m38s
